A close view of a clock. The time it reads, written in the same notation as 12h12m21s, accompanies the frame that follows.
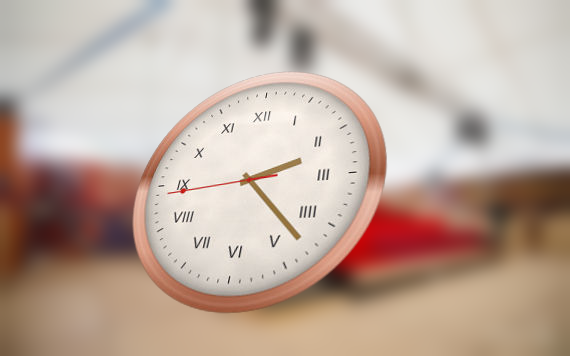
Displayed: 2h22m44s
